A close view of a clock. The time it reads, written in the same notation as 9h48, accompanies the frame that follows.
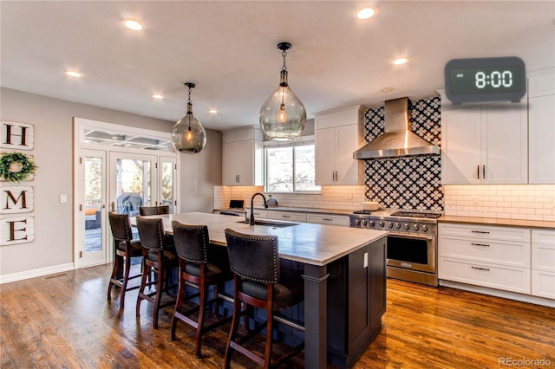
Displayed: 8h00
